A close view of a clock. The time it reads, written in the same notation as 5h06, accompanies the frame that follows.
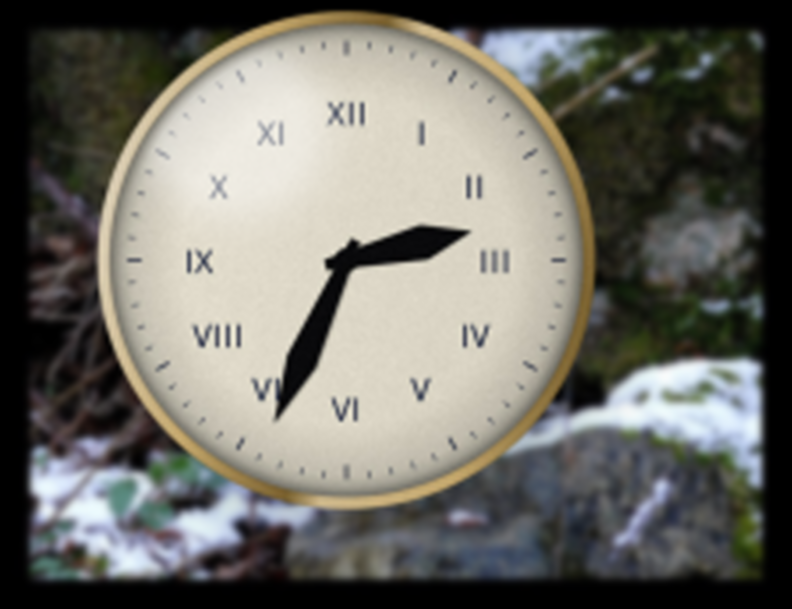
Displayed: 2h34
